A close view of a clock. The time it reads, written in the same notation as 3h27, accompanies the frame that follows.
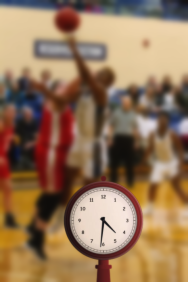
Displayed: 4h31
